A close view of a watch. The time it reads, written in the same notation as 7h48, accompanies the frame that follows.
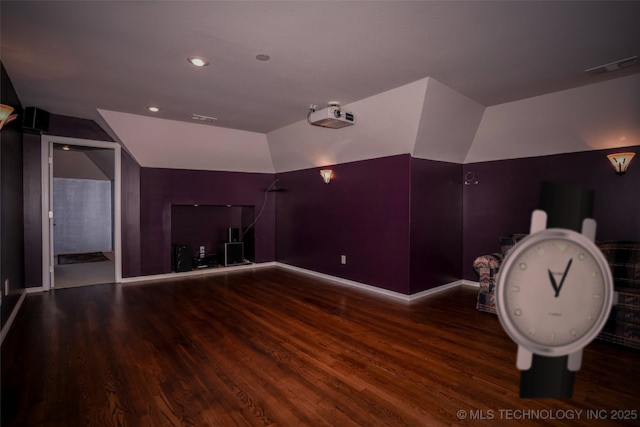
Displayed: 11h03
